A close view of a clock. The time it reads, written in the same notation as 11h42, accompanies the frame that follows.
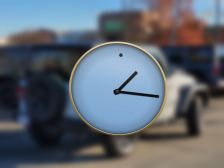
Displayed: 1h15
